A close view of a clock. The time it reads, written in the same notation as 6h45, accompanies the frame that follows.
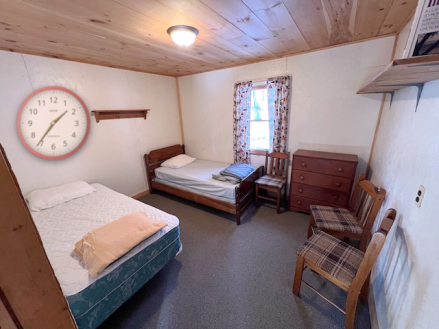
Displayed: 1h36
